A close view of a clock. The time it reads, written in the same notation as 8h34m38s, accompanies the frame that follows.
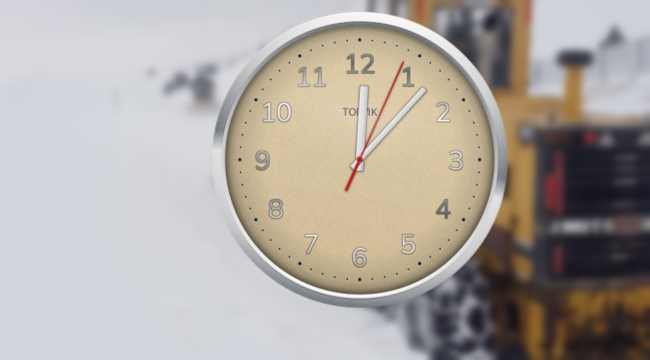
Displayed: 12h07m04s
